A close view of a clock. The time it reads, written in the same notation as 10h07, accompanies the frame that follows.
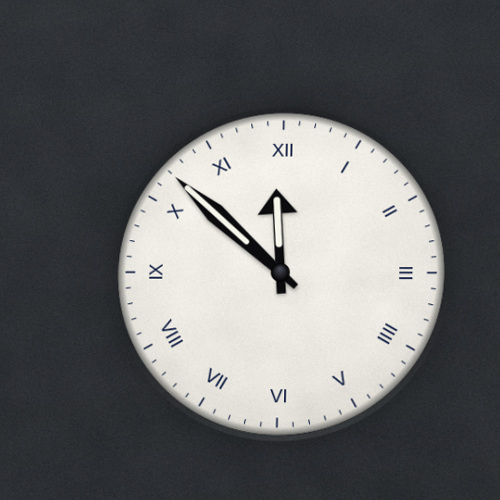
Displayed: 11h52
